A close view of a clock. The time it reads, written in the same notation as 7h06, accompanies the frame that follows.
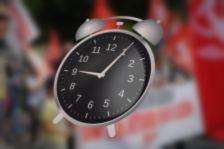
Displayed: 9h05
